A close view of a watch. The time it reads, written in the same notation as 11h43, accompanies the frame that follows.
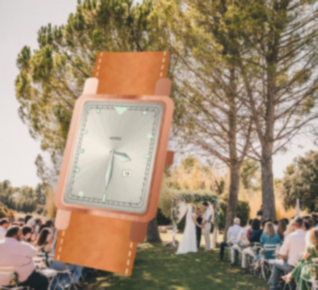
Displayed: 3h30
